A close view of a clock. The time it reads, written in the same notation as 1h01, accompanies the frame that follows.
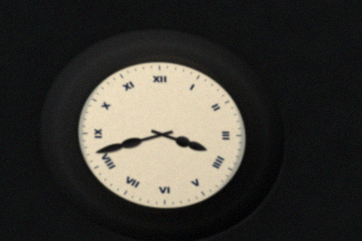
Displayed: 3h42
